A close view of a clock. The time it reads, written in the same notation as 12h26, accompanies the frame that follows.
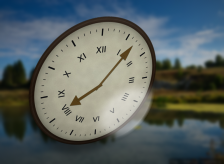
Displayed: 8h07
